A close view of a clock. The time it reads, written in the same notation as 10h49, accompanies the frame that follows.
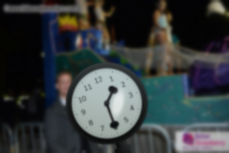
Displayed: 1h30
